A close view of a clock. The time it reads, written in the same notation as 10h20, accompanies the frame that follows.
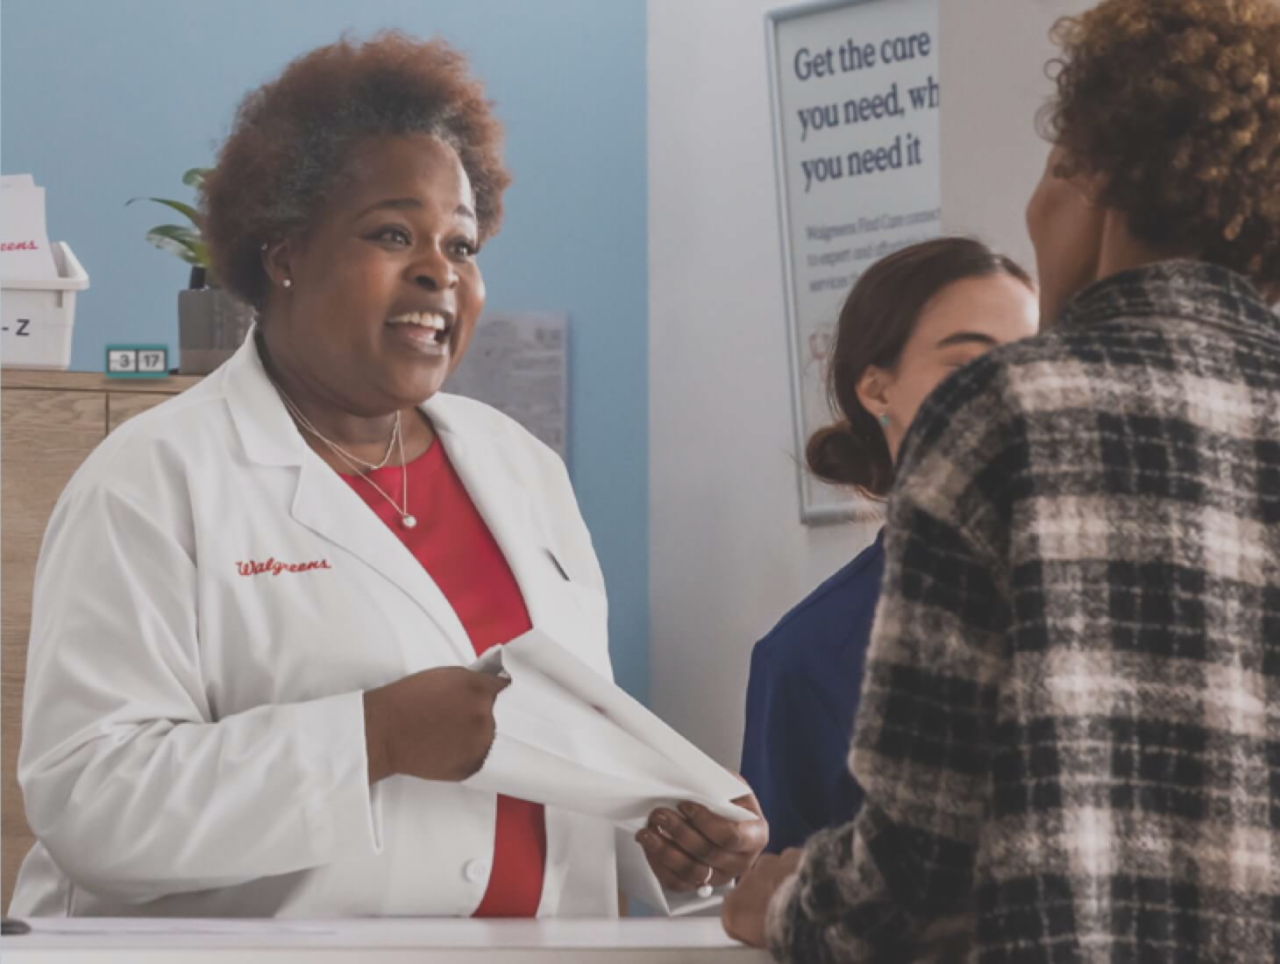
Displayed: 3h17
